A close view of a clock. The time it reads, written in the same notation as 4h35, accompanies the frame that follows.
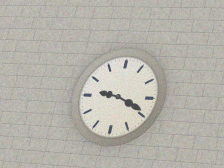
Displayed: 9h19
